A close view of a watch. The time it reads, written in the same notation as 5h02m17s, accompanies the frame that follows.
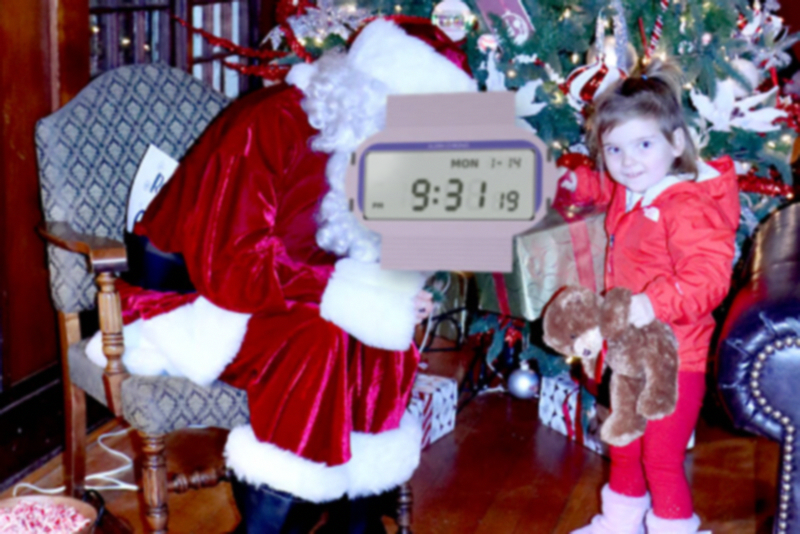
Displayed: 9h31m19s
